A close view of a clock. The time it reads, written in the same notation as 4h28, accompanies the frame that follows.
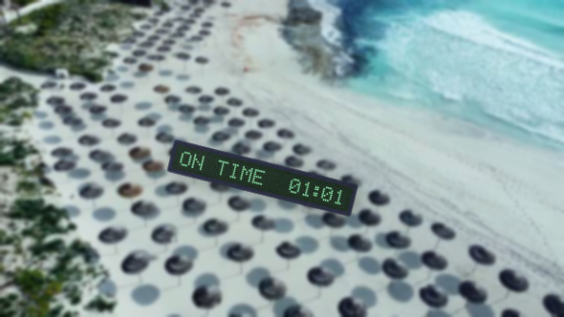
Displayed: 1h01
